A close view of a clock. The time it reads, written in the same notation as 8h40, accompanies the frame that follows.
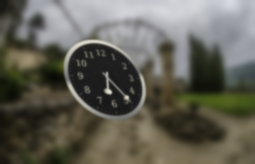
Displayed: 6h24
